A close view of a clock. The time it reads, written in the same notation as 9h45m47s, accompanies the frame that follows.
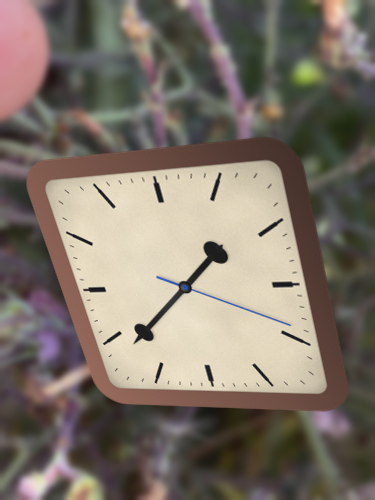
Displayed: 1h38m19s
